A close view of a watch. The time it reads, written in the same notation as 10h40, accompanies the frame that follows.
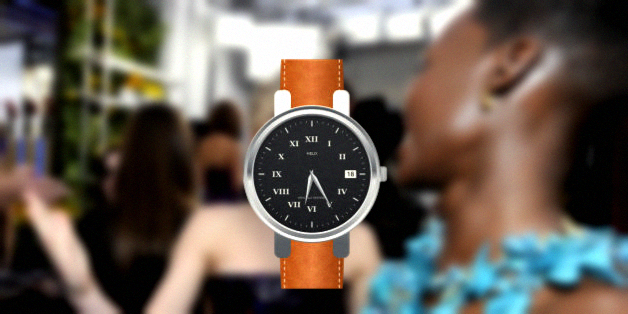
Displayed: 6h25
